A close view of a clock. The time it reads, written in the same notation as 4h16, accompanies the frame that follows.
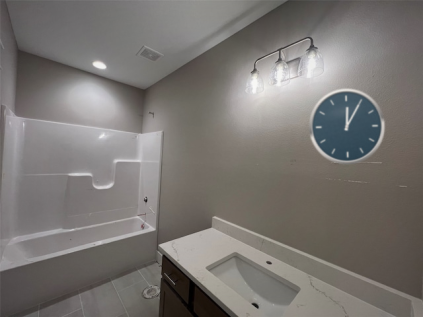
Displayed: 12h05
